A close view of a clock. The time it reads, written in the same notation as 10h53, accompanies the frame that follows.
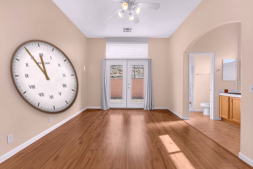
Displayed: 11h55
